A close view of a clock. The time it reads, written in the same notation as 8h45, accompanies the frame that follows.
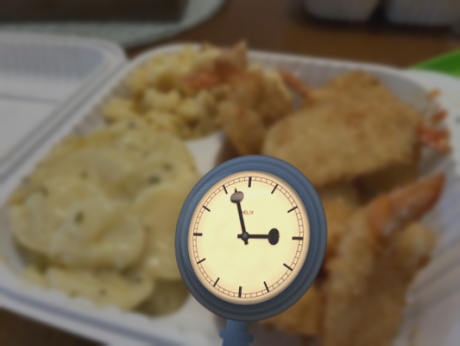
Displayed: 2h57
